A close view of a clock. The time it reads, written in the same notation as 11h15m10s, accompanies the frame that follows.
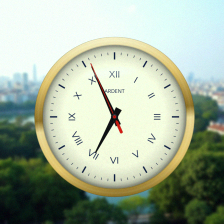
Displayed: 6h55m56s
